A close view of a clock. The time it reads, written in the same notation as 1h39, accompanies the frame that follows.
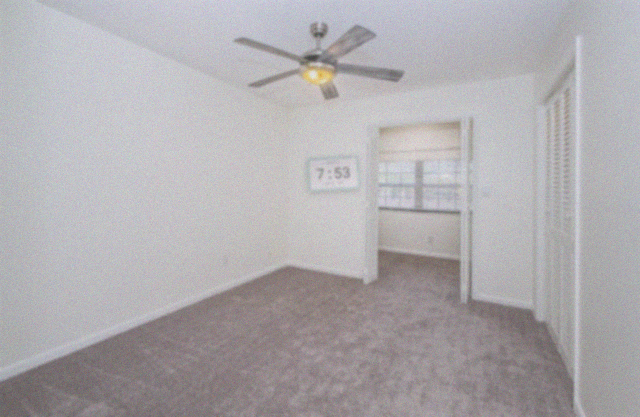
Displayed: 7h53
